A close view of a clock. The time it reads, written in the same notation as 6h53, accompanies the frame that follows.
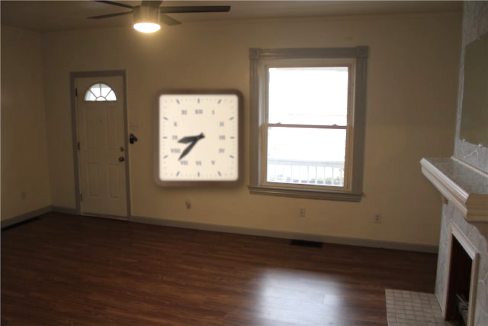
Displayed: 8h37
